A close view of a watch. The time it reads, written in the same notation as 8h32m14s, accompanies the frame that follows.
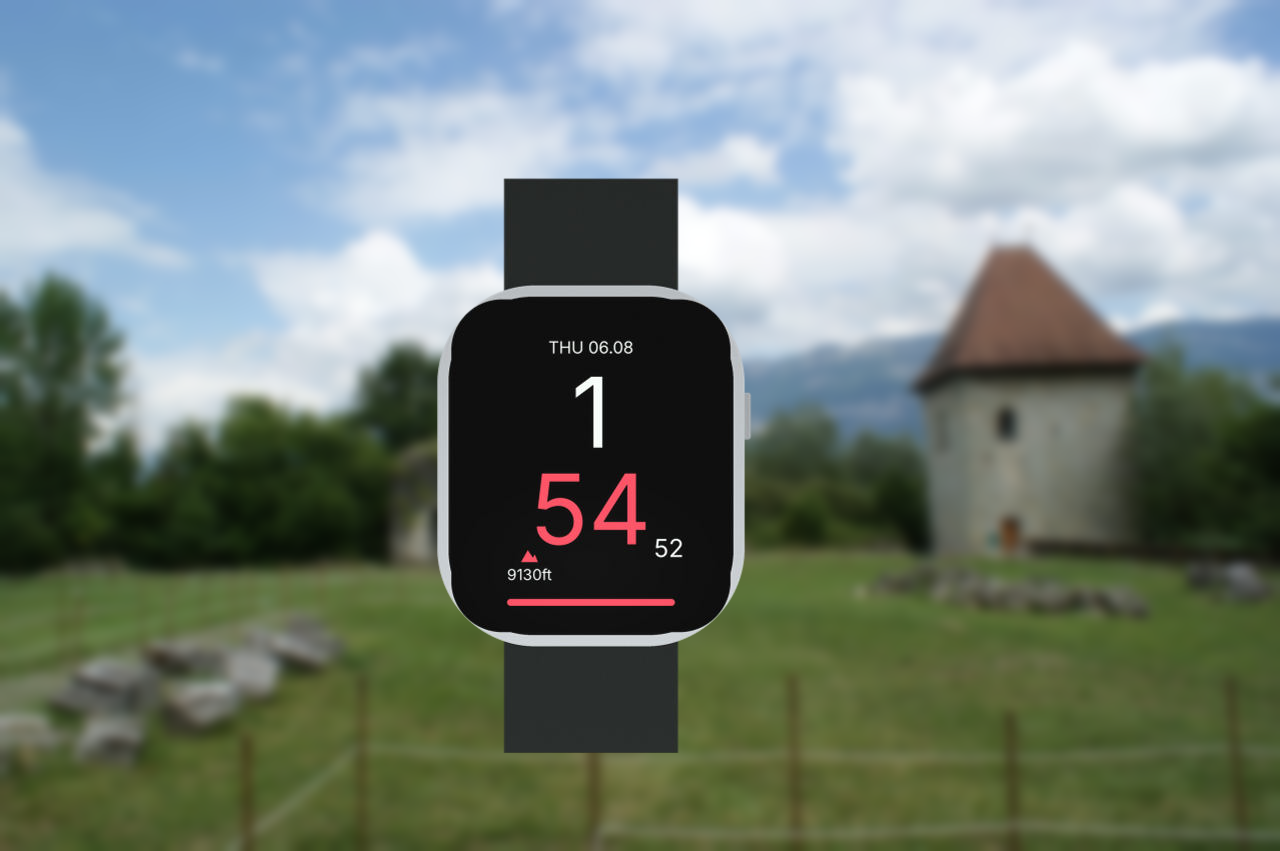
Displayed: 1h54m52s
